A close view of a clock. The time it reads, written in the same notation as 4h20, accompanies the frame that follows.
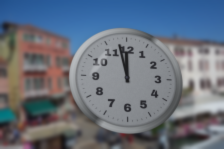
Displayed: 11h58
